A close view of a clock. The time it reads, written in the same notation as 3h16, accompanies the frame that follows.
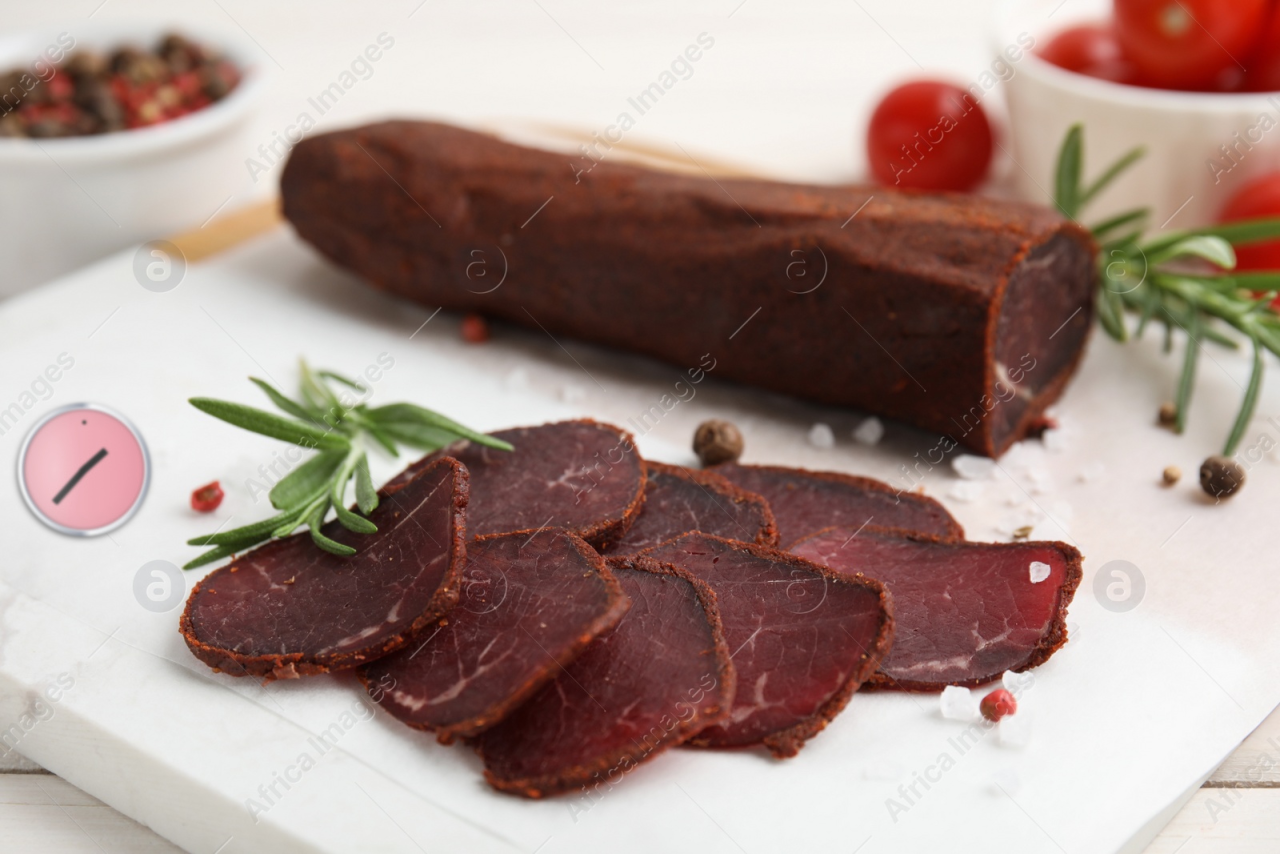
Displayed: 1h37
